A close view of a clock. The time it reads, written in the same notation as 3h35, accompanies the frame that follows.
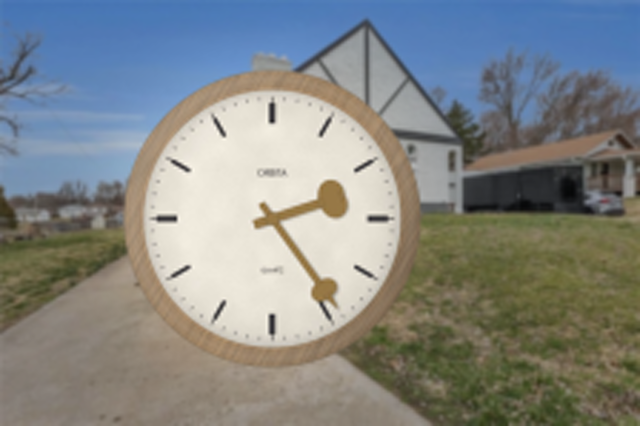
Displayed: 2h24
